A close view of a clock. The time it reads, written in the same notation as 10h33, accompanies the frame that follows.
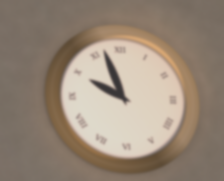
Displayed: 9h57
